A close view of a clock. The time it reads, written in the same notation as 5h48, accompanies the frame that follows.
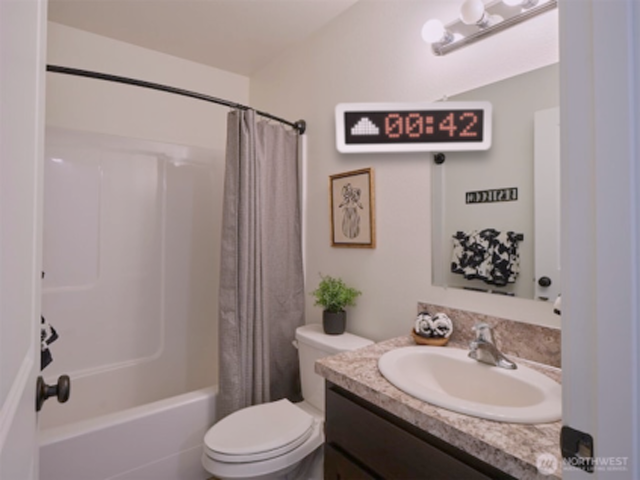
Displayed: 0h42
